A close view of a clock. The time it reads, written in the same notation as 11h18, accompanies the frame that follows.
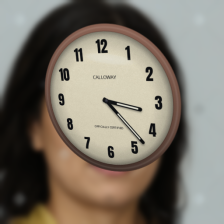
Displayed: 3h23
